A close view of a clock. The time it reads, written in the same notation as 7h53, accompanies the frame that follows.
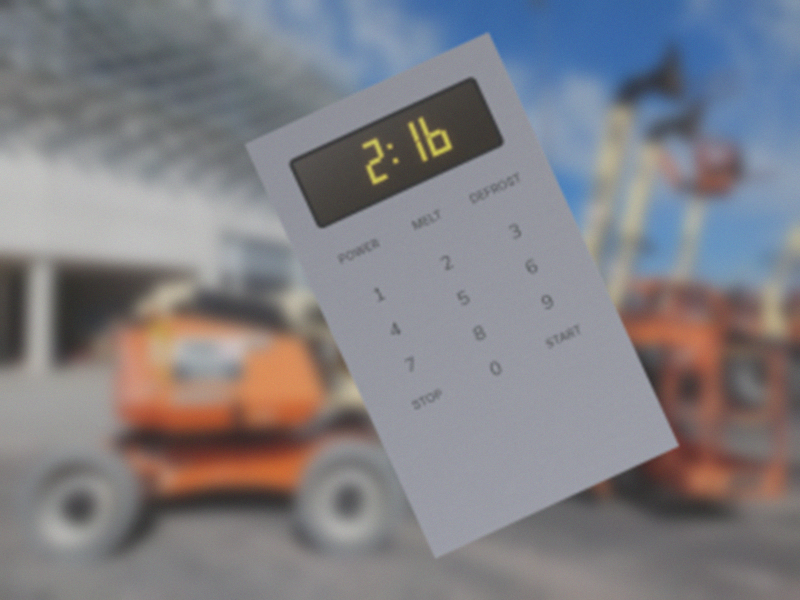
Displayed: 2h16
